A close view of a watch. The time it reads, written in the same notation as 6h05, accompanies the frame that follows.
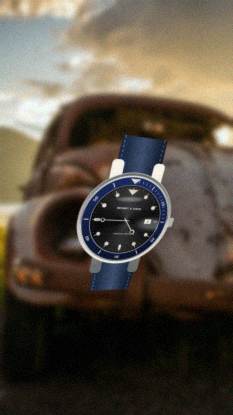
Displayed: 4h45
